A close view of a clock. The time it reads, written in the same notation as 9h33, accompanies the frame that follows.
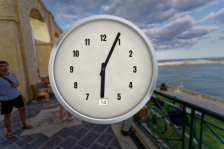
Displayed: 6h04
